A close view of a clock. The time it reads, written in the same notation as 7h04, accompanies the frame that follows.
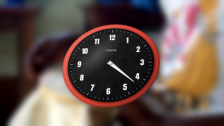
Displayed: 4h22
